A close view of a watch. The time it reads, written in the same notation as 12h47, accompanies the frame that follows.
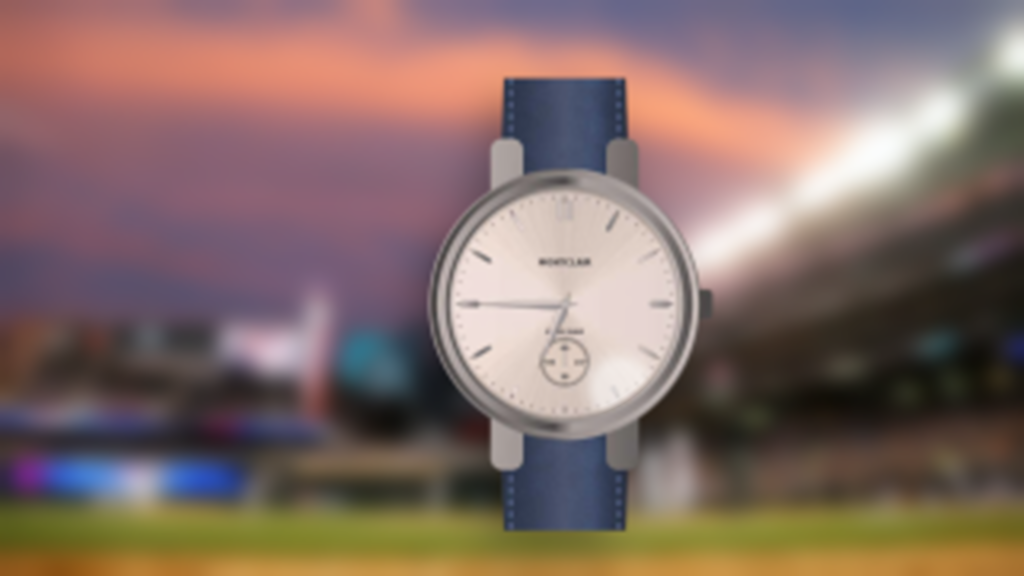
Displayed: 6h45
